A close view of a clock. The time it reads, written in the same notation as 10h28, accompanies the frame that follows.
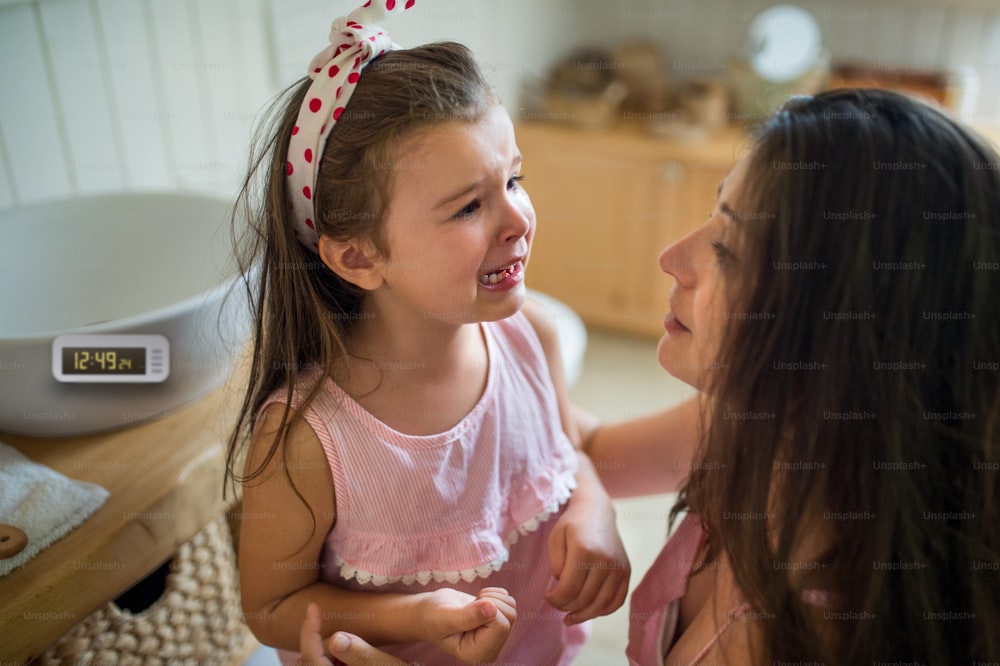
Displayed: 12h49
